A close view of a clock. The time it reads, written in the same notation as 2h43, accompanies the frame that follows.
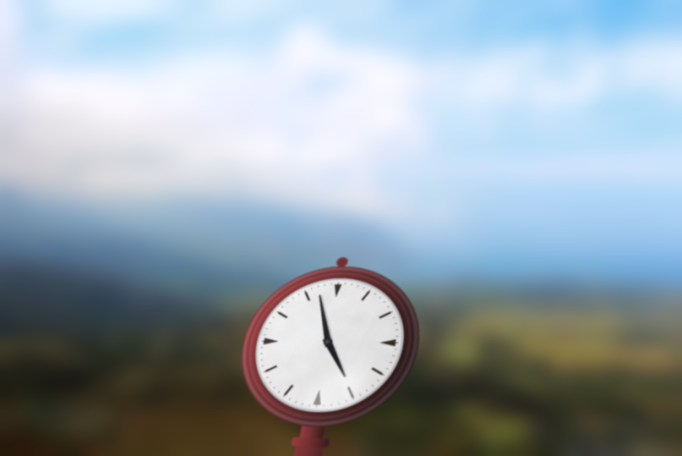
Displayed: 4h57
